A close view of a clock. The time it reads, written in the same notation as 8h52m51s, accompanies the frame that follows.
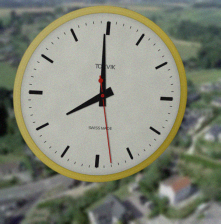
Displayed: 7h59m28s
